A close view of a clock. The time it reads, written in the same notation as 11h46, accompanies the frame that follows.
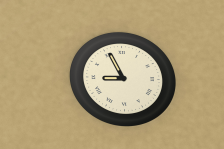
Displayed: 8h56
